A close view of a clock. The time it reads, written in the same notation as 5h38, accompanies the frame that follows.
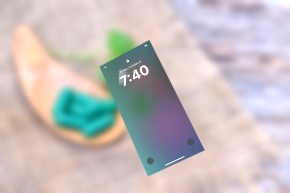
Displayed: 7h40
